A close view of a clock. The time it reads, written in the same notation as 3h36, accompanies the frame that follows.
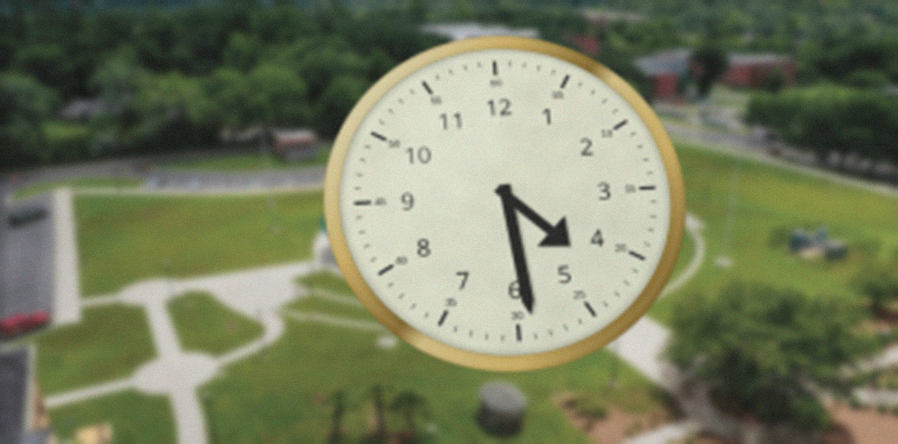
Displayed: 4h29
